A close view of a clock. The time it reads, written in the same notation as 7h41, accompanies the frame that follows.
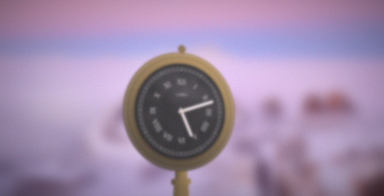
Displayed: 5h12
